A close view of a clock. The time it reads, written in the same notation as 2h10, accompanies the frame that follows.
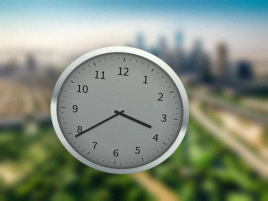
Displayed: 3h39
